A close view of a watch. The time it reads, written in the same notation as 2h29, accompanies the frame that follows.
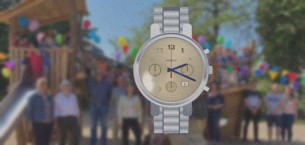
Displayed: 2h19
